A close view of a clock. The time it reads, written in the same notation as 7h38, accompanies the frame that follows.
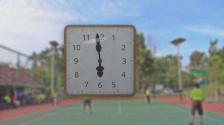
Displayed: 5h59
